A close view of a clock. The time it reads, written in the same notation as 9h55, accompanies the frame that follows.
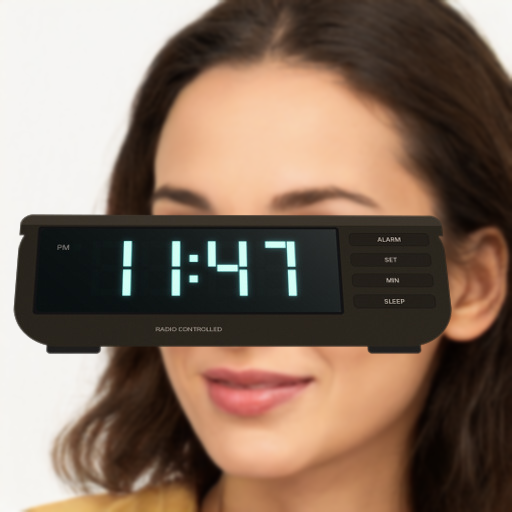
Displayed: 11h47
